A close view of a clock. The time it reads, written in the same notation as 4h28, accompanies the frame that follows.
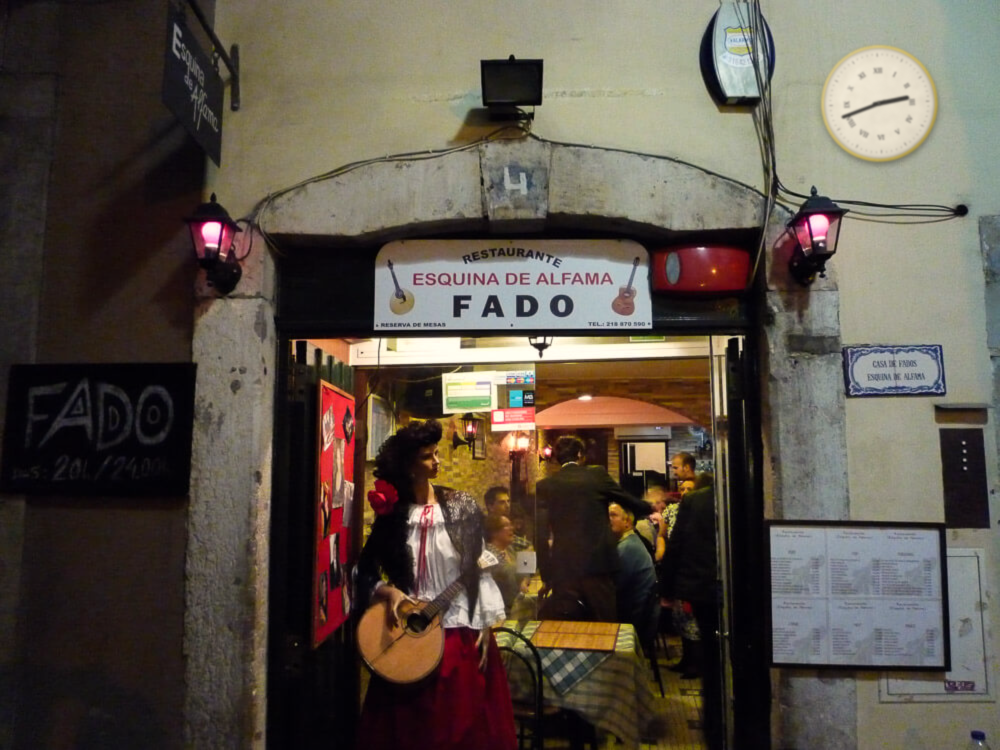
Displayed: 2h42
